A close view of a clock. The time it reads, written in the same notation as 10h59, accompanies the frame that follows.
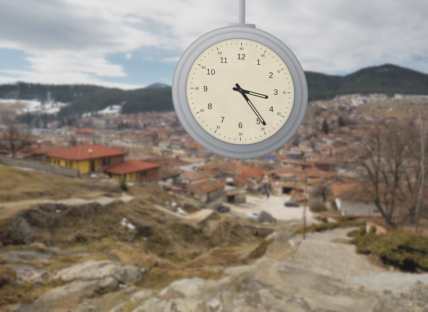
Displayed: 3h24
